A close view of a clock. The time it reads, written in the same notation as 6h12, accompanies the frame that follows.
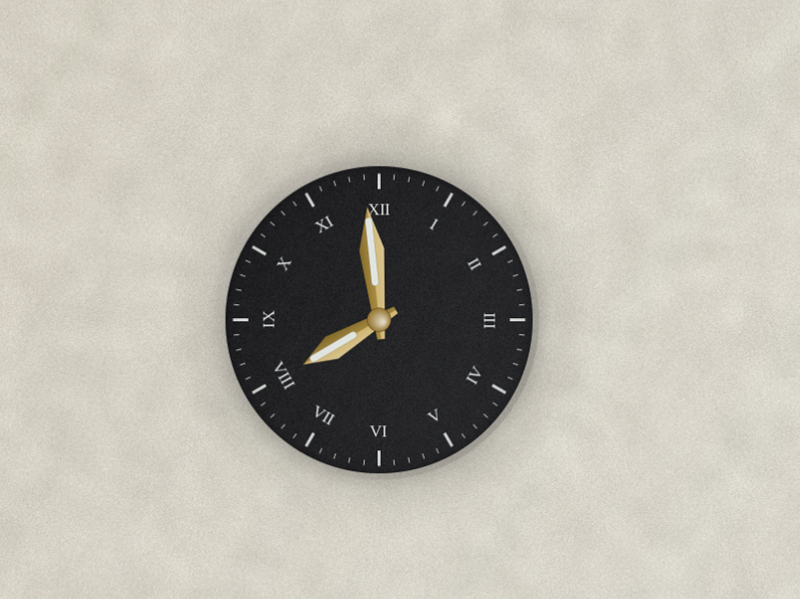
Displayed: 7h59
